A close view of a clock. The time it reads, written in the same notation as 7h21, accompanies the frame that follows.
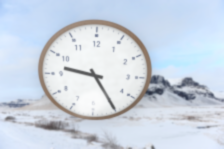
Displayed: 9h25
